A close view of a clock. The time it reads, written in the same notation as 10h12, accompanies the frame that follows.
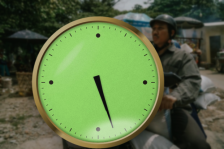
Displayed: 5h27
